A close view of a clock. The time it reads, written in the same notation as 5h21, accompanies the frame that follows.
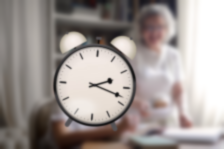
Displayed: 2h18
